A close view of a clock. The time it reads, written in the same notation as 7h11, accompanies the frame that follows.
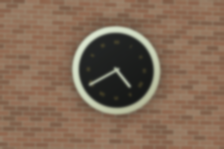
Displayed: 4h40
